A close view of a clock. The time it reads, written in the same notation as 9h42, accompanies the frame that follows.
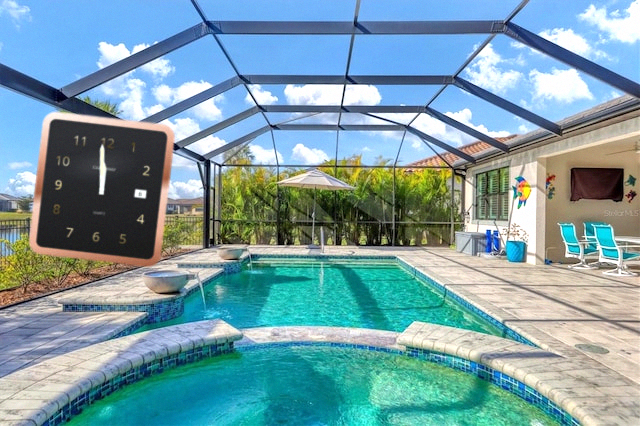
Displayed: 11h59
